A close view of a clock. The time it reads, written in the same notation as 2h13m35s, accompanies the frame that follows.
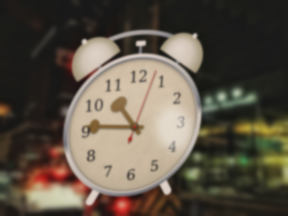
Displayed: 10h46m03s
